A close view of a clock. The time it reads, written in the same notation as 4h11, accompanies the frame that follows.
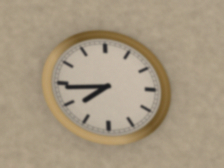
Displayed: 7h44
